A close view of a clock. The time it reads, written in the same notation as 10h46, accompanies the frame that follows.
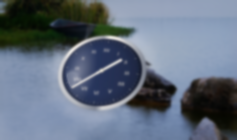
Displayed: 1h38
